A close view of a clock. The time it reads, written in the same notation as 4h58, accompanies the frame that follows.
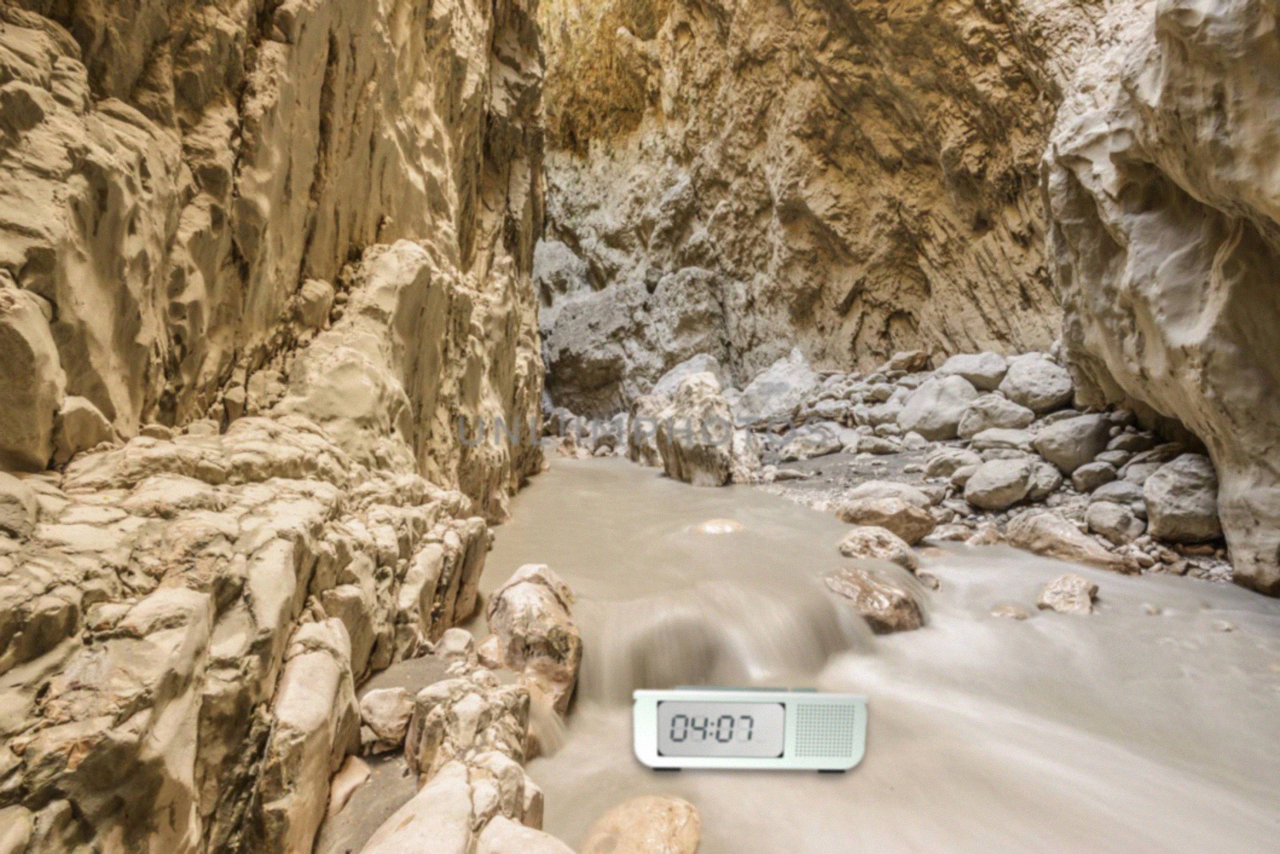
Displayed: 4h07
